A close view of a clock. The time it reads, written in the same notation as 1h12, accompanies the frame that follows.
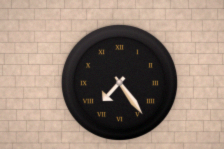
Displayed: 7h24
